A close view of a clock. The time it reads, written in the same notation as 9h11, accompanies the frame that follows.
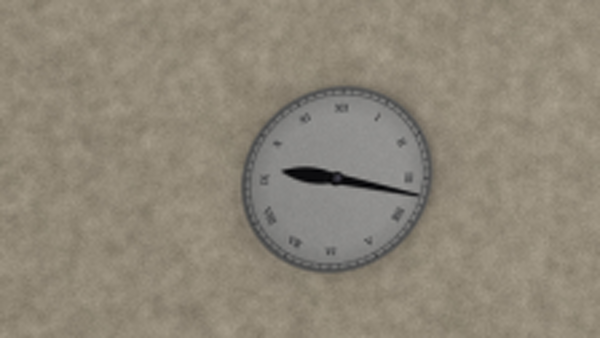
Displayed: 9h17
